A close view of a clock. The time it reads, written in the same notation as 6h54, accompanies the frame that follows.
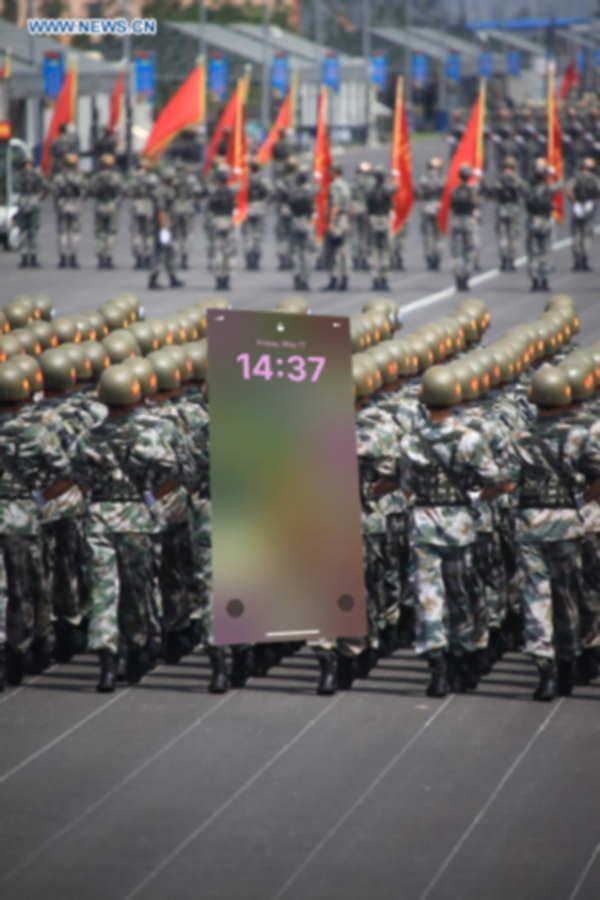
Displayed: 14h37
